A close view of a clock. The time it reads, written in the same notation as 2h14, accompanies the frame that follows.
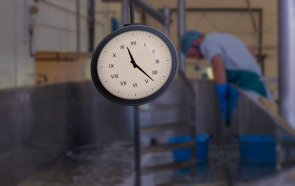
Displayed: 11h23
